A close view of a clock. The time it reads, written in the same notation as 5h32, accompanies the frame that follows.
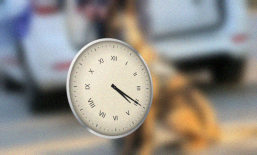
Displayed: 4h20
